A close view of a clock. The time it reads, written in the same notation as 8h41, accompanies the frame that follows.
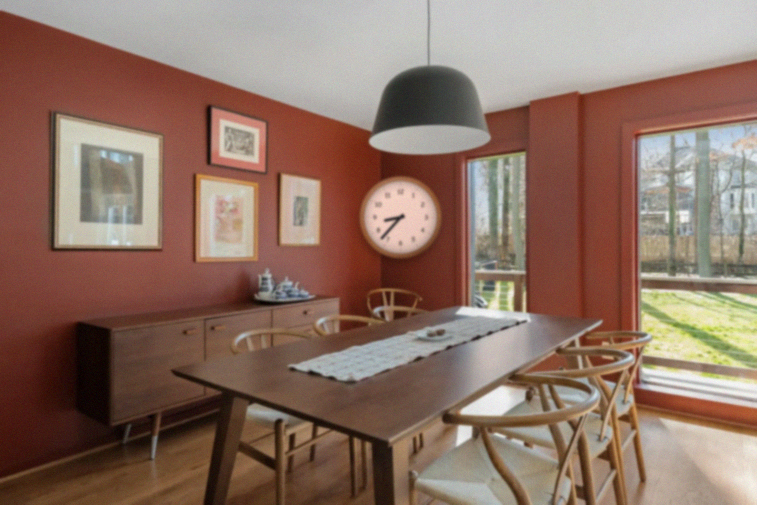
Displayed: 8h37
